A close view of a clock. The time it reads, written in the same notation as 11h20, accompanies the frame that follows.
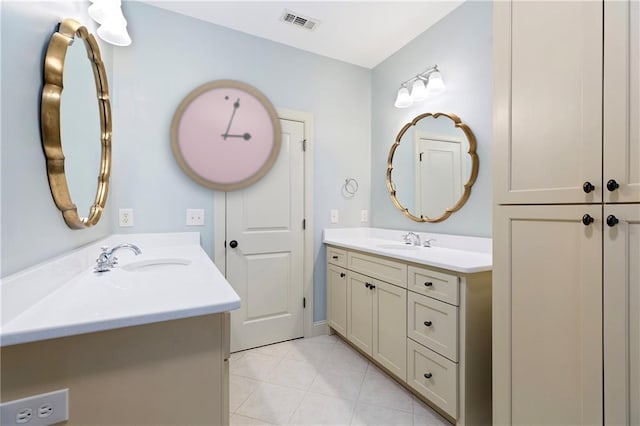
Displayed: 3h03
